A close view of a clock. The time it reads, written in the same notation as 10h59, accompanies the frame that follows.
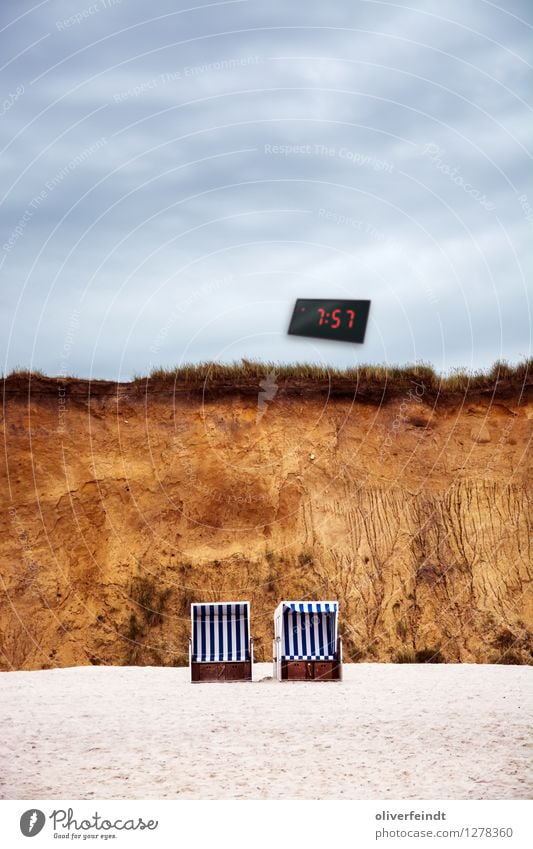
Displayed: 7h57
